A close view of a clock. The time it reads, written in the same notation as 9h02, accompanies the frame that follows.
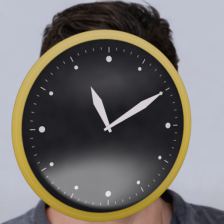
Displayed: 11h10
